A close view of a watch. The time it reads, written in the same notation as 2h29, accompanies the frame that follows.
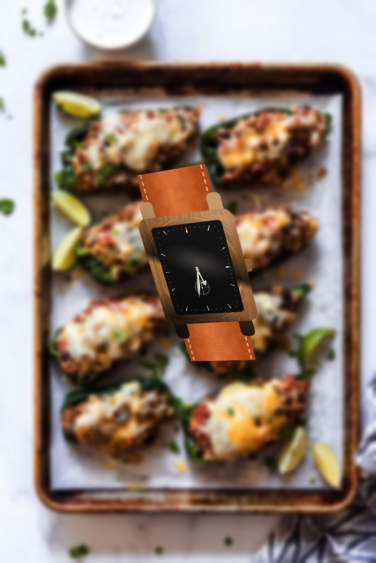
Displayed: 5h32
